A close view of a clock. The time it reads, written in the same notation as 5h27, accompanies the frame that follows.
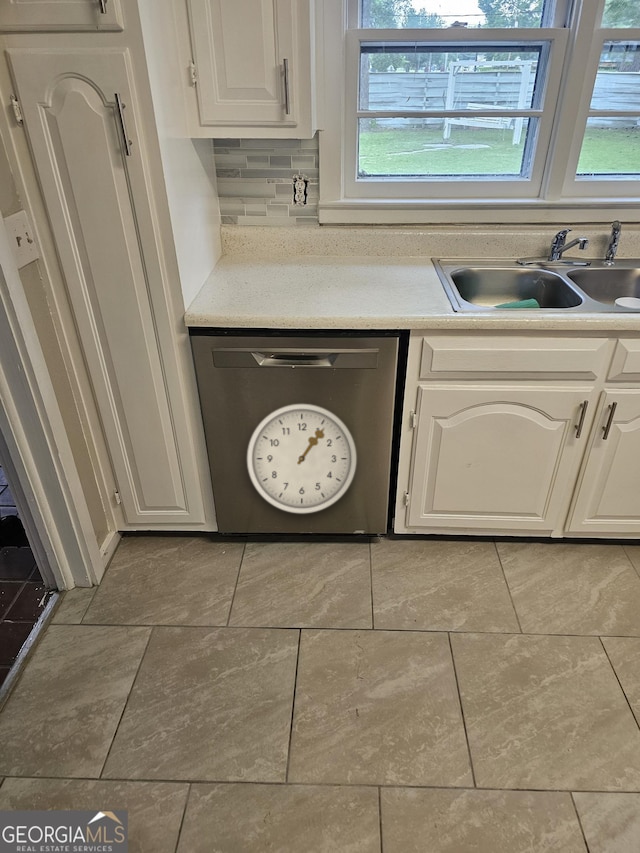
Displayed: 1h06
